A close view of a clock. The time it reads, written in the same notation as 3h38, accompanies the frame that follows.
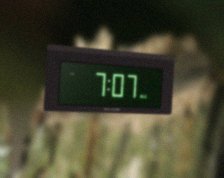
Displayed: 7h07
